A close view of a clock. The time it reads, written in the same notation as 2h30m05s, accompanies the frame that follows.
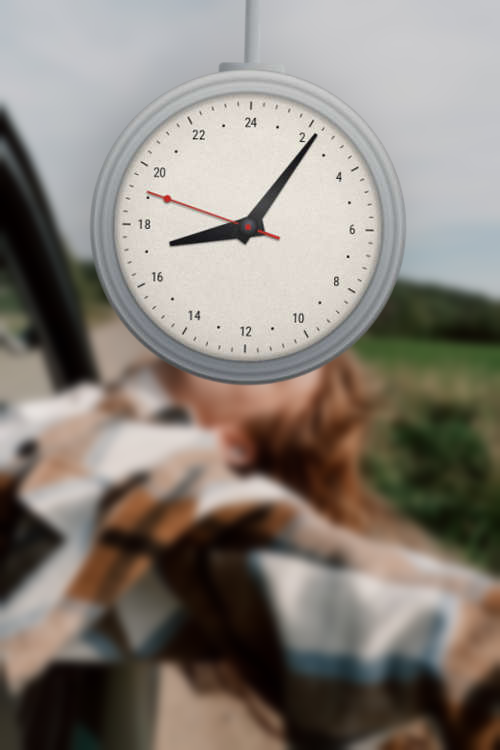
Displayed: 17h05m48s
